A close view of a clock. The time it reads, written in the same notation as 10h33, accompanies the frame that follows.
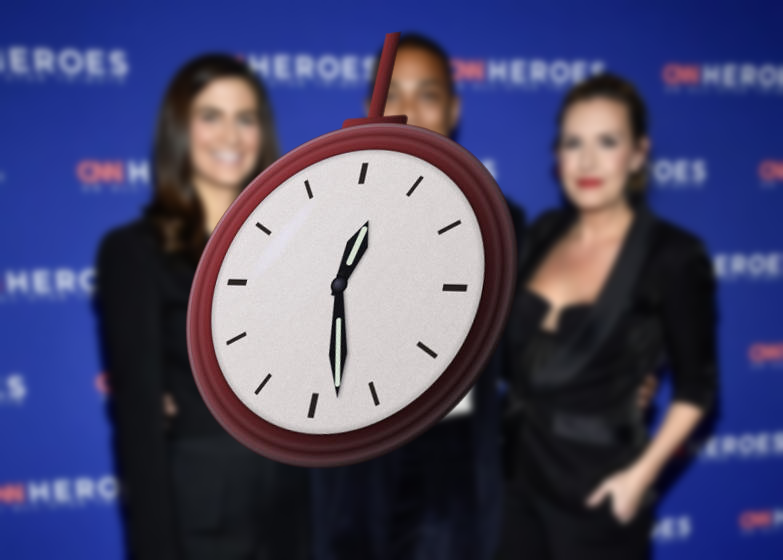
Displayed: 12h28
